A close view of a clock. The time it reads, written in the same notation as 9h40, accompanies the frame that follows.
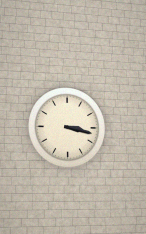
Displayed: 3h17
